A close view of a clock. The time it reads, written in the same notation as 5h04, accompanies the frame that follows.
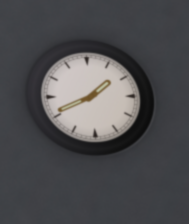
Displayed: 1h41
